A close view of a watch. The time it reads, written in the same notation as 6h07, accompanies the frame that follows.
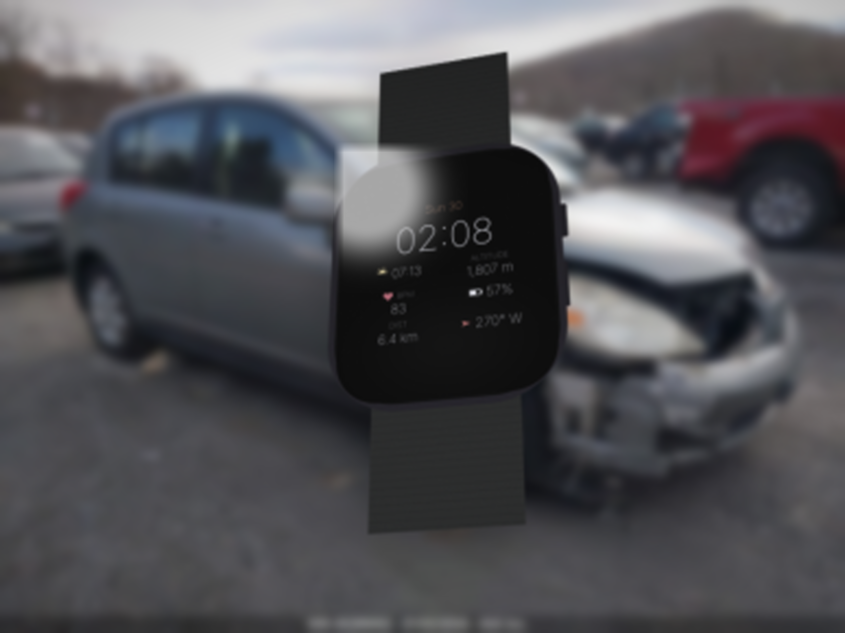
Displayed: 2h08
